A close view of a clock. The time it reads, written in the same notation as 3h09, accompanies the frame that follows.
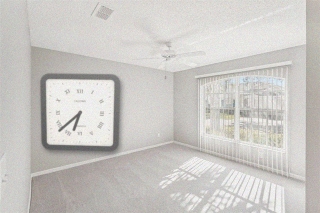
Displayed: 6h38
